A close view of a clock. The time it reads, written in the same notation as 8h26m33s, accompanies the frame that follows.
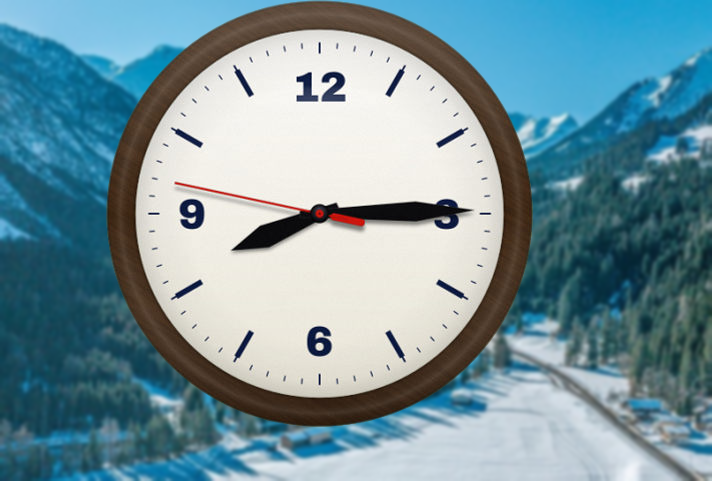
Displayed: 8h14m47s
